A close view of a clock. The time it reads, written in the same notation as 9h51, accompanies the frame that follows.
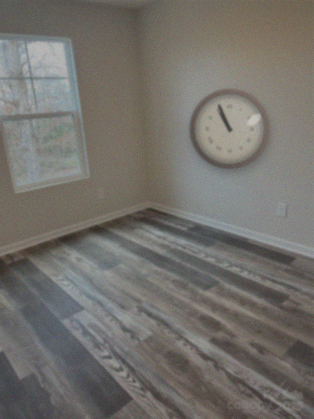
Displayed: 10h56
